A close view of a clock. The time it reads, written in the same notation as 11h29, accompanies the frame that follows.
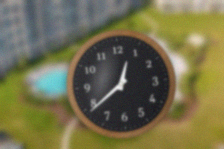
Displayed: 12h39
